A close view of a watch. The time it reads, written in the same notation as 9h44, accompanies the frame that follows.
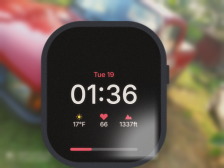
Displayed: 1h36
